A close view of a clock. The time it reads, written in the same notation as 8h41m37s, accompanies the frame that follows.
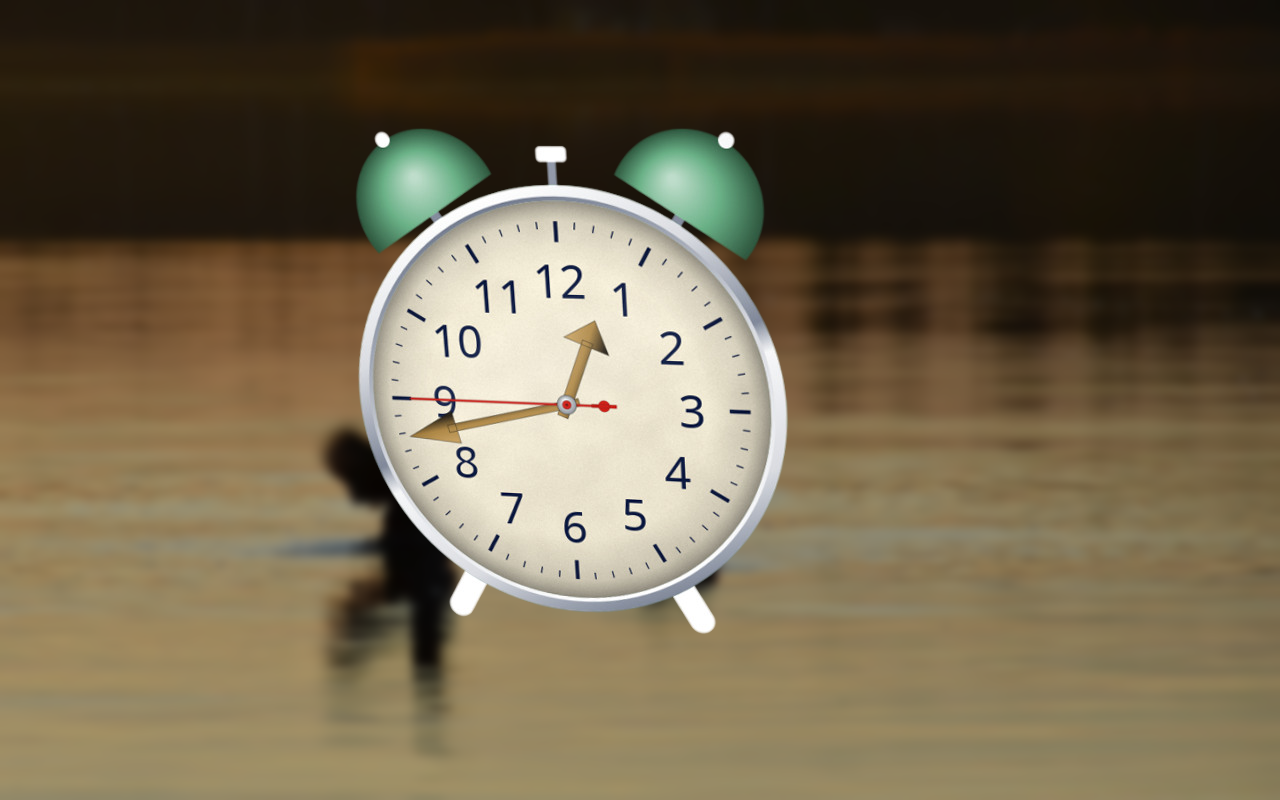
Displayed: 12h42m45s
